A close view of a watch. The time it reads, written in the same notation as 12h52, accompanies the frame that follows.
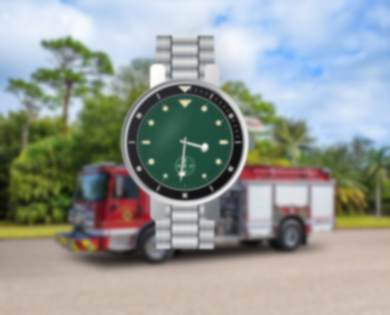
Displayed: 3h31
